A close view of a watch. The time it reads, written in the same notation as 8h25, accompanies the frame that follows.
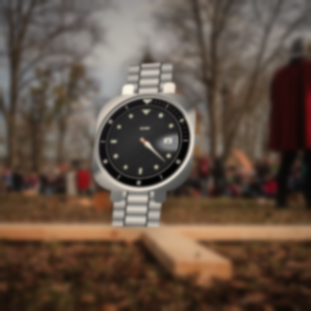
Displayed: 4h22
